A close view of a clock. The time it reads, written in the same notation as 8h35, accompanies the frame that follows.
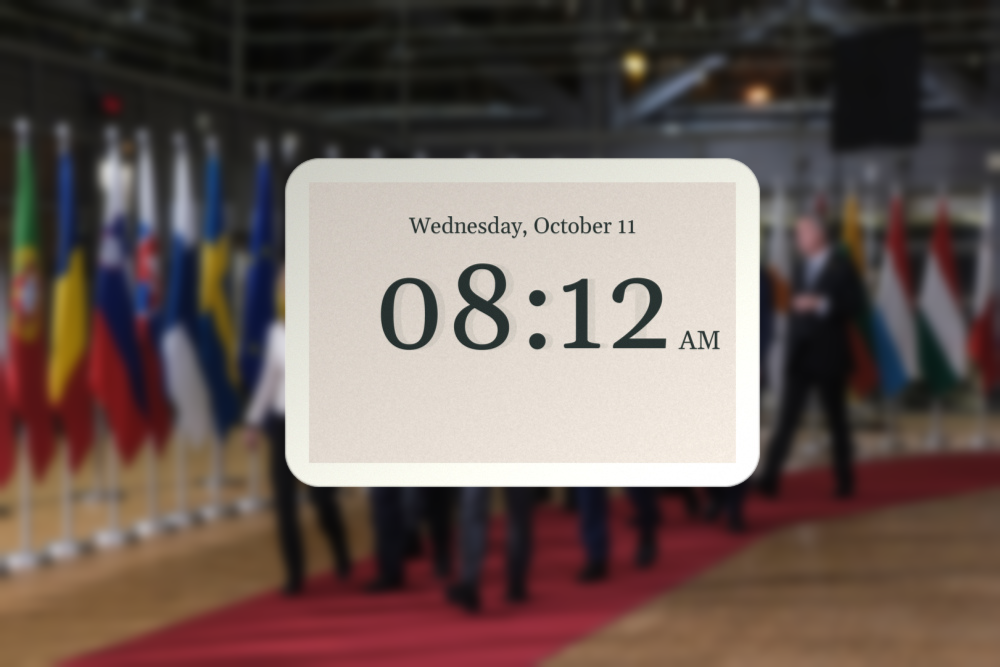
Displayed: 8h12
